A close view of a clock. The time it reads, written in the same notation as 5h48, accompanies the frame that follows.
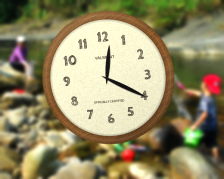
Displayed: 12h20
